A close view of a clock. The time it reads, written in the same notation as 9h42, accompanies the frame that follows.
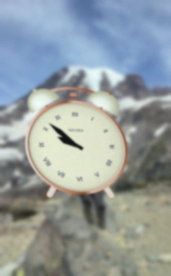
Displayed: 9h52
